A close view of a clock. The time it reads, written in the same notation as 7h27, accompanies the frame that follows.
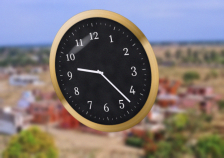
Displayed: 9h23
